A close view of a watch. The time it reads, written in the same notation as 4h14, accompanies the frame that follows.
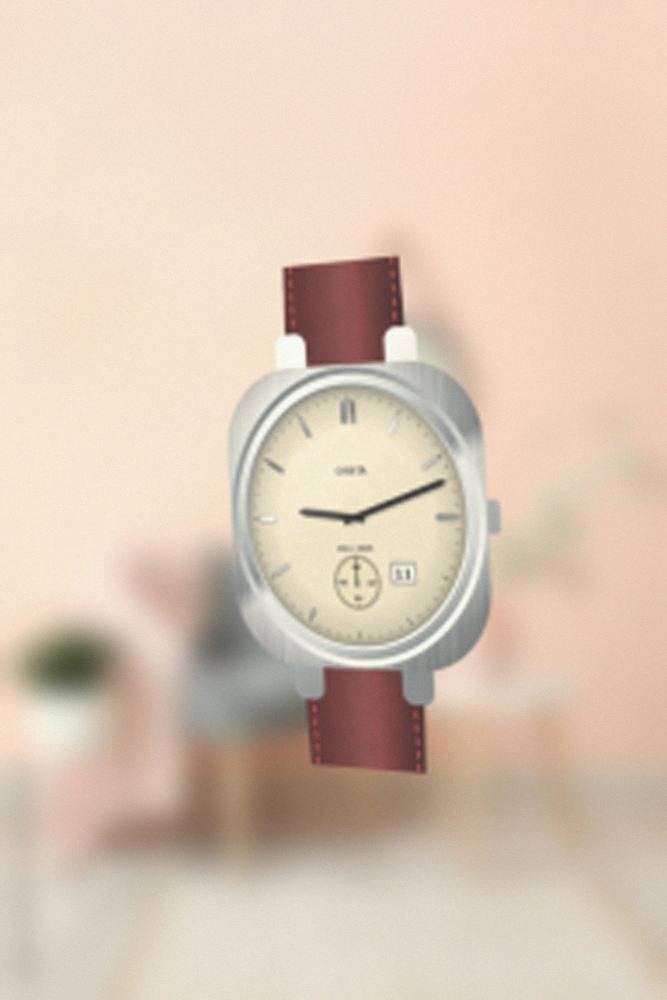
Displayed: 9h12
